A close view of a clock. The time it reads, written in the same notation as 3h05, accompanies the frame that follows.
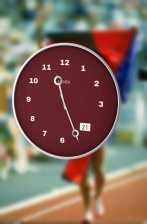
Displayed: 11h26
